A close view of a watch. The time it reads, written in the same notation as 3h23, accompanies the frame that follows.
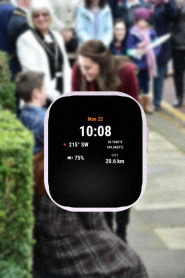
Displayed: 10h08
